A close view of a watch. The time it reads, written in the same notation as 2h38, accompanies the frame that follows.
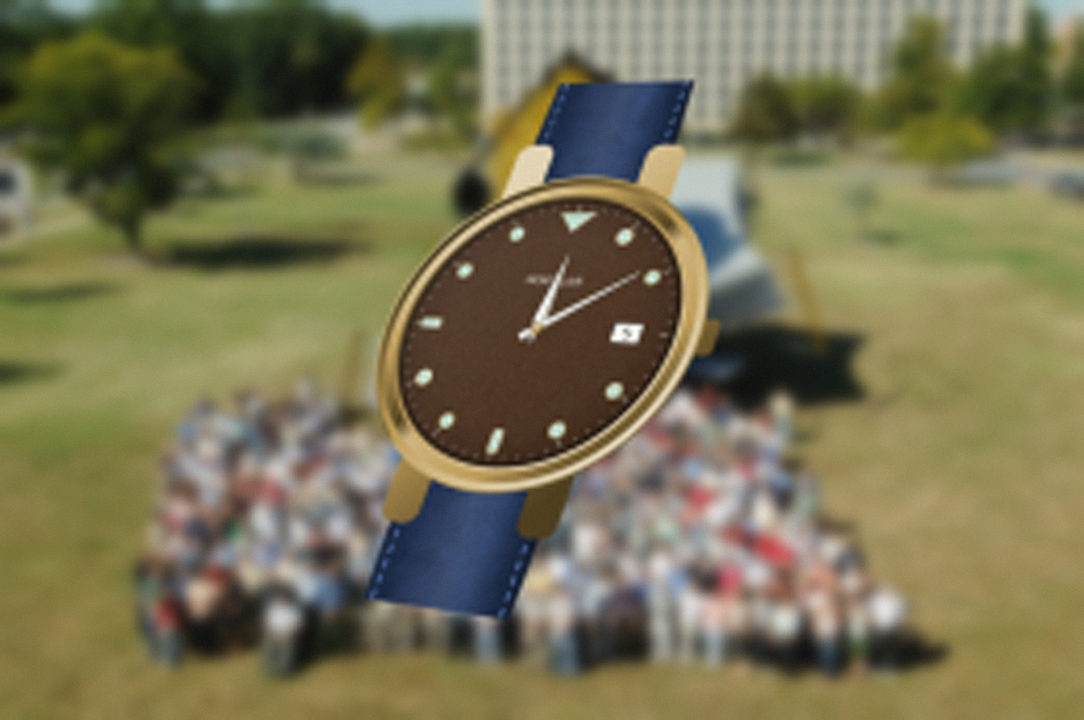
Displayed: 12h09
